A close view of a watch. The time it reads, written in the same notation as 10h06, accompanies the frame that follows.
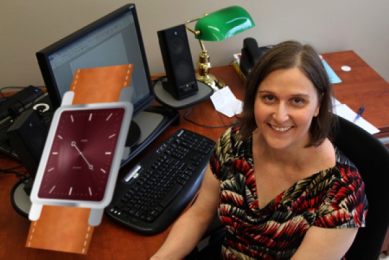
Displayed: 10h22
